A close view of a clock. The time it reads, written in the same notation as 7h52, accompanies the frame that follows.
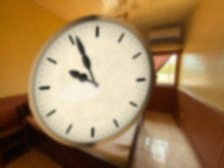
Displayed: 9h56
